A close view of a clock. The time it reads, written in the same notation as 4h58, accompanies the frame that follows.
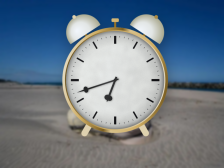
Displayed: 6h42
